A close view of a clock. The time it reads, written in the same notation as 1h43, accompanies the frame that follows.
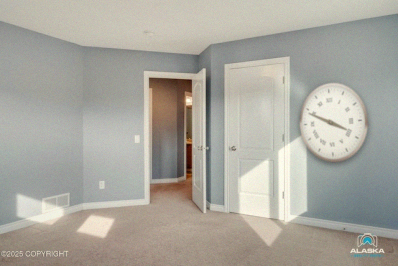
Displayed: 3h49
